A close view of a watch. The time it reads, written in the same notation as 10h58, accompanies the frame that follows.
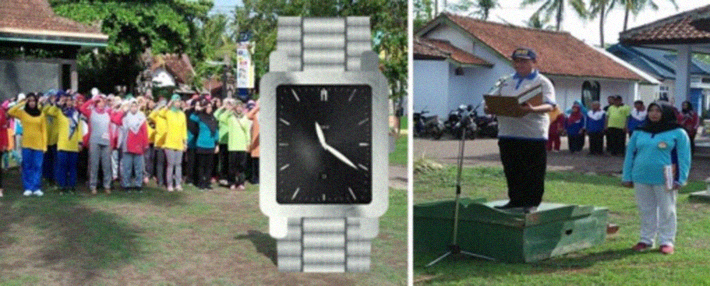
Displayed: 11h21
